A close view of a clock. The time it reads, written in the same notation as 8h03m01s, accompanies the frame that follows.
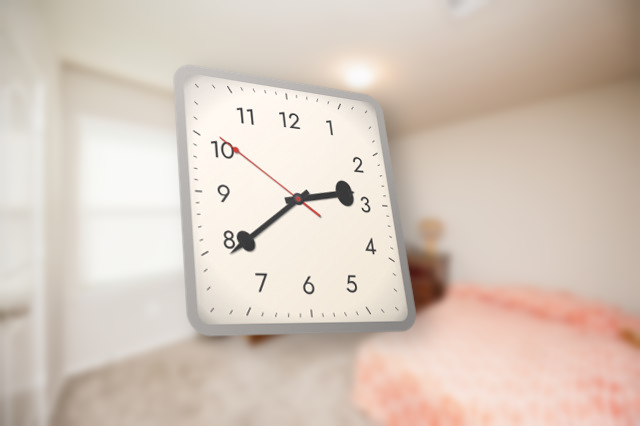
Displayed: 2h38m51s
